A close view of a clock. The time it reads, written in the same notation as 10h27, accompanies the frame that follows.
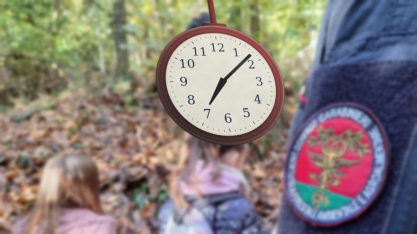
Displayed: 7h08
